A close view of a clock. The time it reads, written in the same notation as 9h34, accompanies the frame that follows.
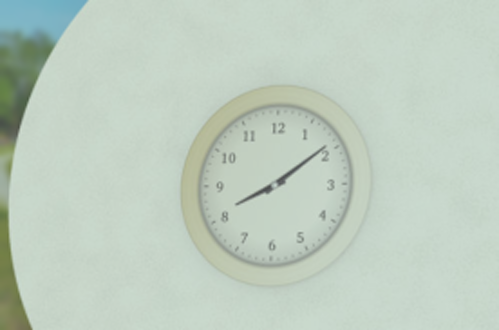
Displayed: 8h09
